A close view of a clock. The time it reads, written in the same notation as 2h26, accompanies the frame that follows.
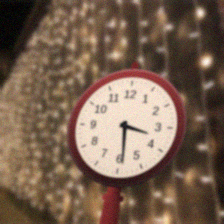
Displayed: 3h29
